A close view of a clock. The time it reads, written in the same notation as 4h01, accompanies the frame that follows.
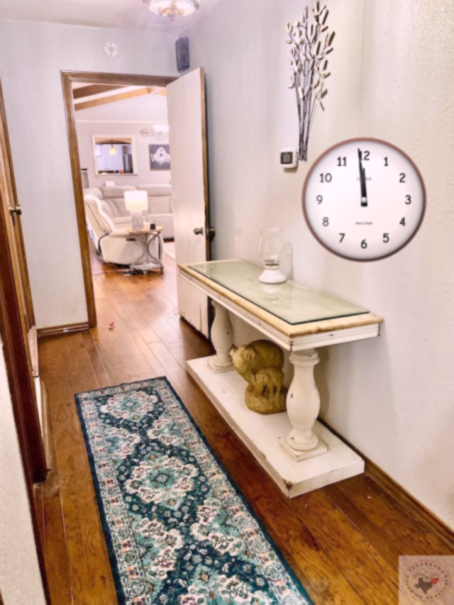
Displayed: 11h59
